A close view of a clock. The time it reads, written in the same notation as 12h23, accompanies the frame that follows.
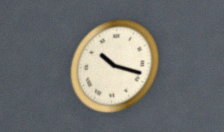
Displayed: 10h18
